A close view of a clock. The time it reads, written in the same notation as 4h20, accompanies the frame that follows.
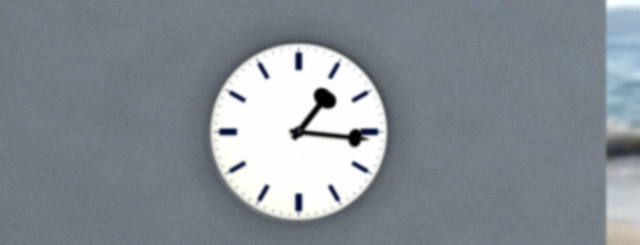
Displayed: 1h16
